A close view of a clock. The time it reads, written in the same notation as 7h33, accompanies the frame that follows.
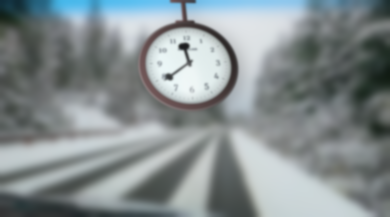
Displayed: 11h39
